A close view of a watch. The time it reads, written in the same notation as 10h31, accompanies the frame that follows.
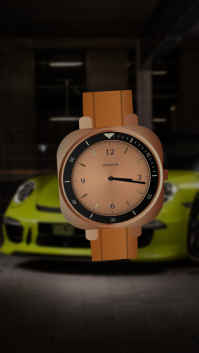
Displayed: 3h17
